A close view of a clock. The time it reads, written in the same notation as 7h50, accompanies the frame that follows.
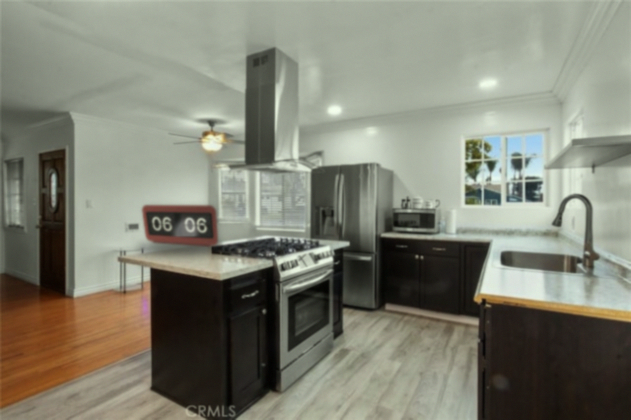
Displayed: 6h06
